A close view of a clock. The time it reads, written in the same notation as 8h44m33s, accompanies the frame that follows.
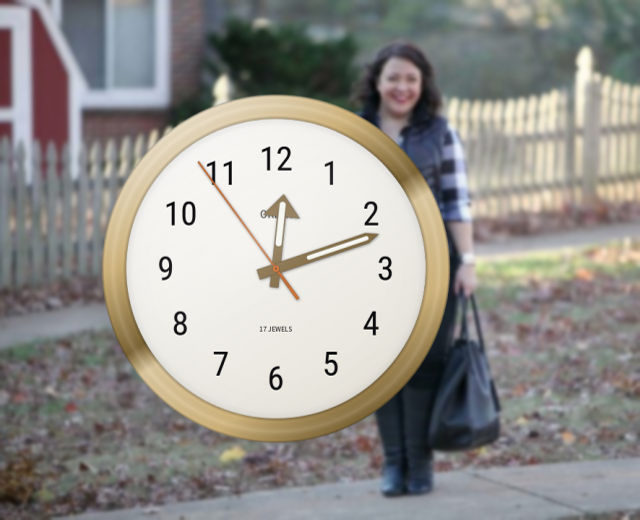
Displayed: 12h11m54s
